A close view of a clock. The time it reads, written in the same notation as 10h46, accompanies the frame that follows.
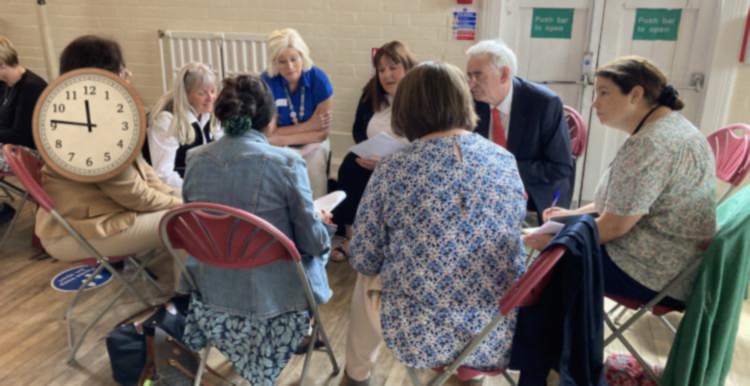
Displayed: 11h46
